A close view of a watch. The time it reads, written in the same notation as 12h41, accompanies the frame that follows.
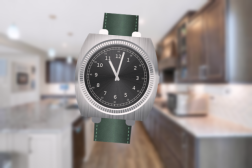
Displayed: 11h02
